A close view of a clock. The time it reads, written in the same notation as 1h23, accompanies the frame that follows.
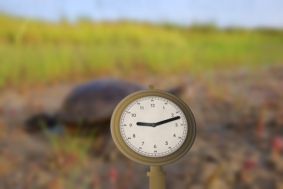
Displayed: 9h12
